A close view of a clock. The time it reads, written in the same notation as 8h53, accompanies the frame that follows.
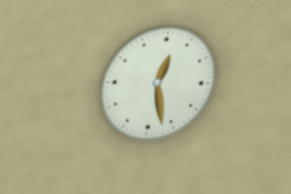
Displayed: 12h27
